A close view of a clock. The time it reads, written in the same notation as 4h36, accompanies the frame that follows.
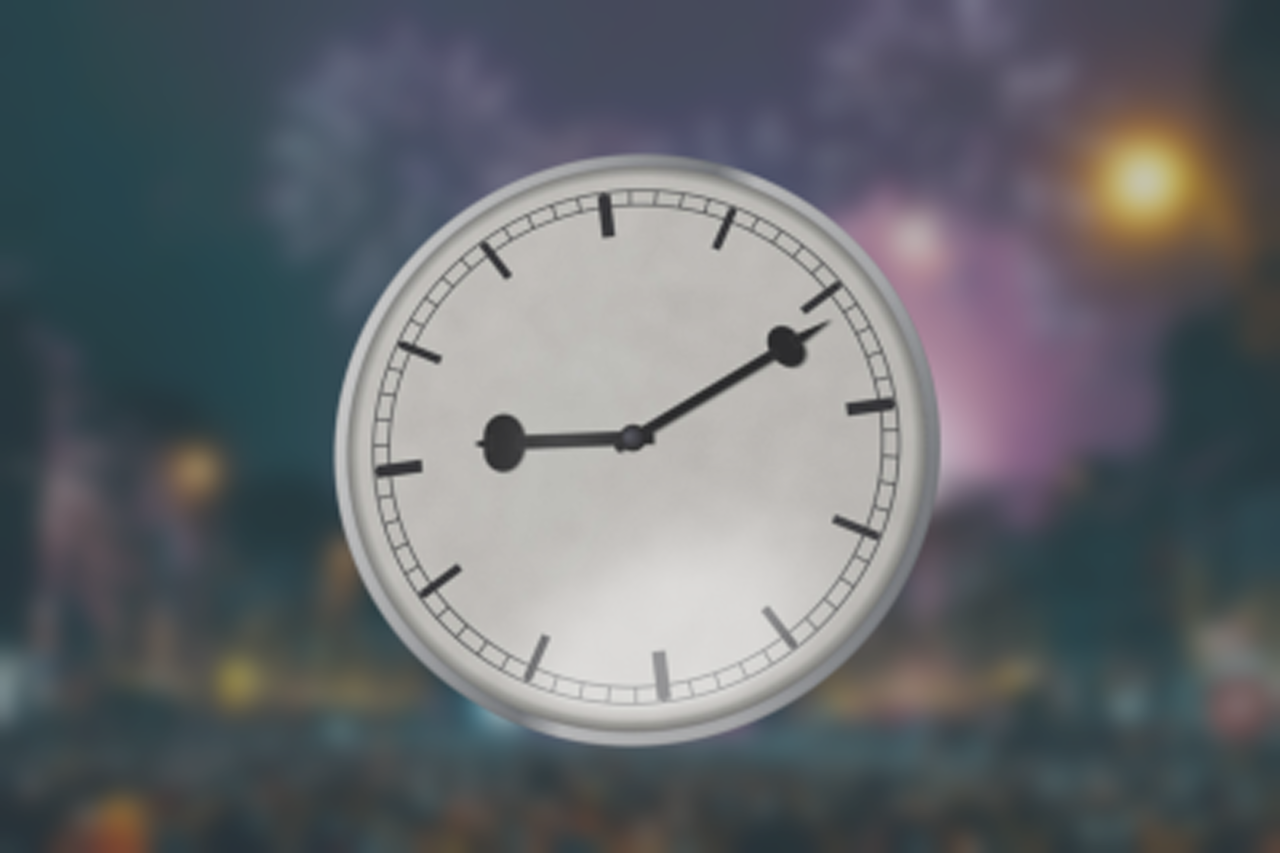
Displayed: 9h11
